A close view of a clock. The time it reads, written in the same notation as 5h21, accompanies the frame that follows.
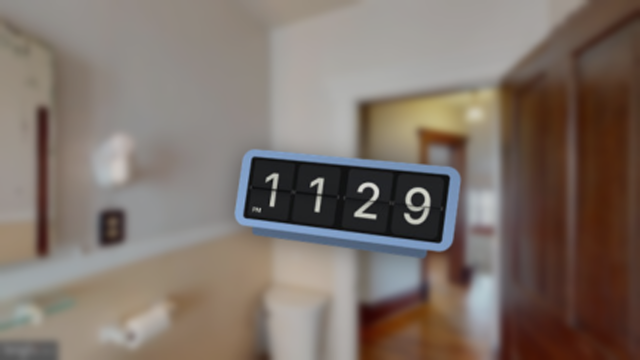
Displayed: 11h29
